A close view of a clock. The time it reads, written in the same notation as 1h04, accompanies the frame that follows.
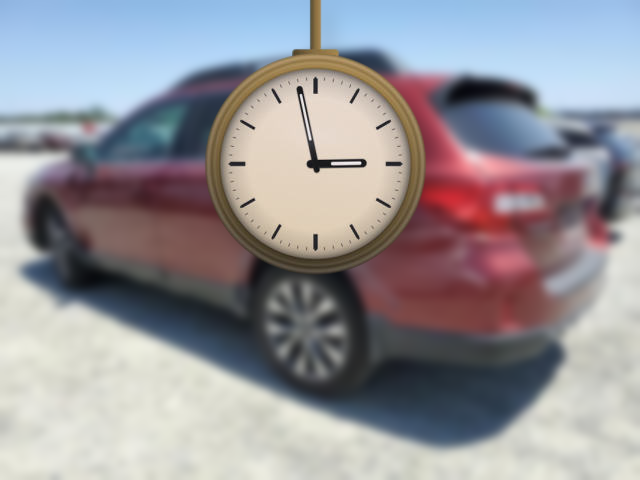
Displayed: 2h58
